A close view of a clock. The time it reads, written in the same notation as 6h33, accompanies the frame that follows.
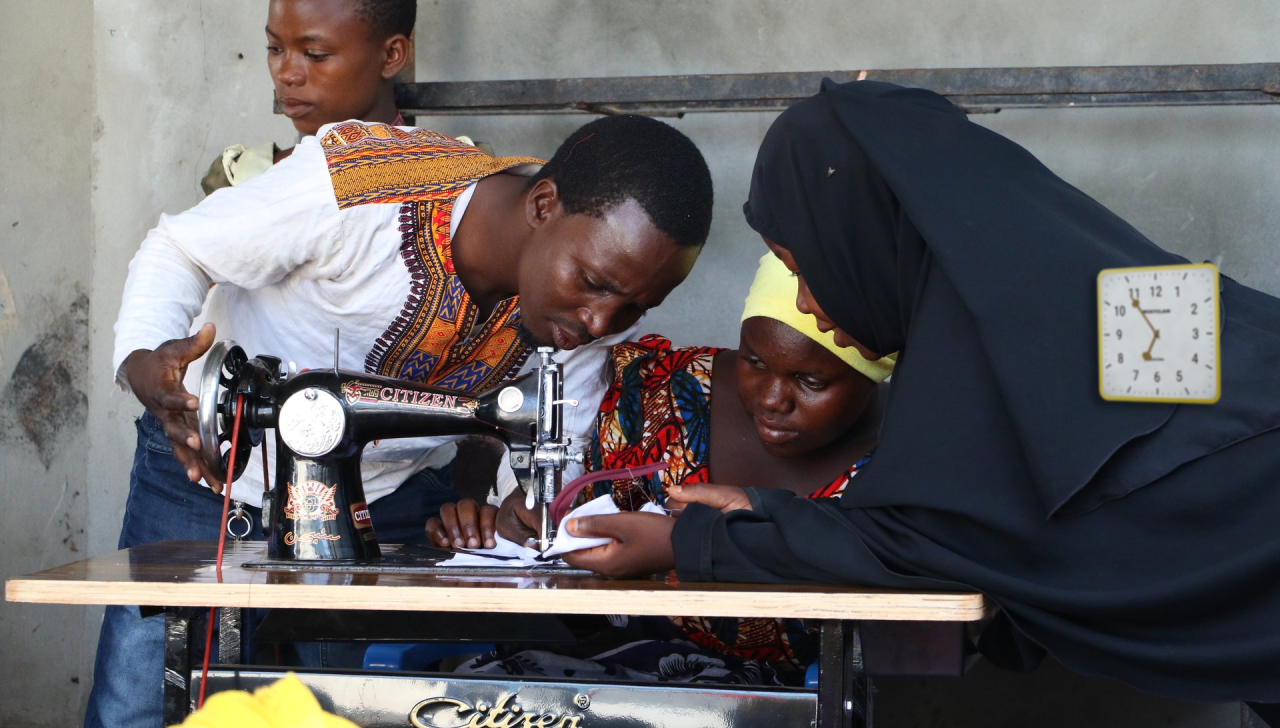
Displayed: 6h54
